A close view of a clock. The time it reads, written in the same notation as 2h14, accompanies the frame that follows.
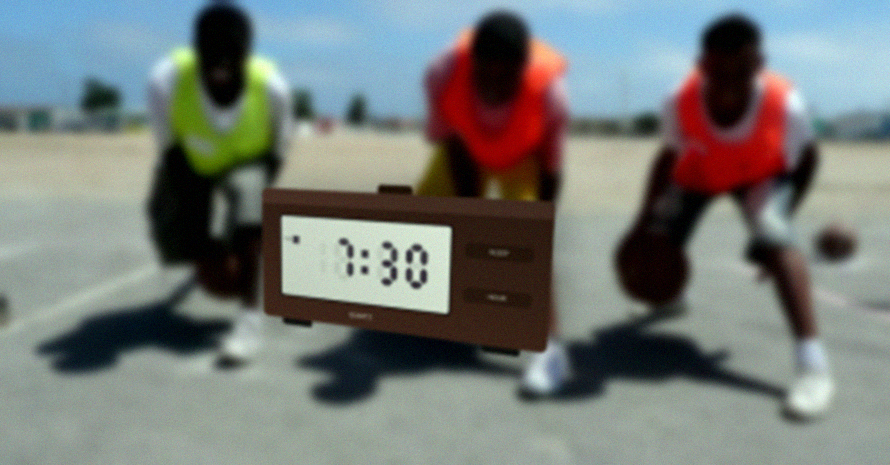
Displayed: 7h30
